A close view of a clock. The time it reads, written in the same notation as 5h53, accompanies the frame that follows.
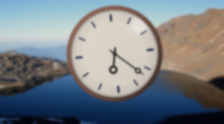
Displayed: 6h22
